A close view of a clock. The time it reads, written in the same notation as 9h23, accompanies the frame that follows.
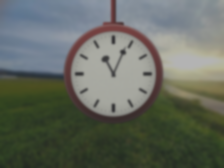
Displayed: 11h04
